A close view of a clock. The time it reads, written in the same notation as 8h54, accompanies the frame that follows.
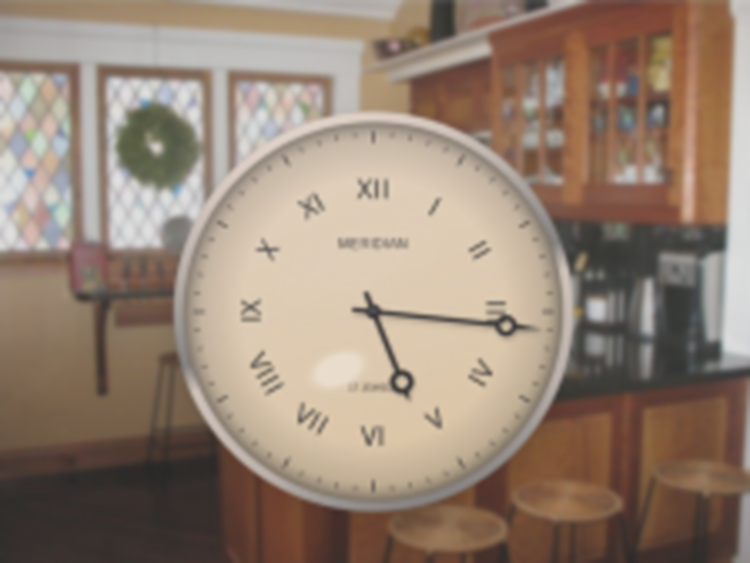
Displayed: 5h16
